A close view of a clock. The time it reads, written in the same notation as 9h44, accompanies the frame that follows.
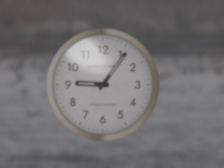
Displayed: 9h06
